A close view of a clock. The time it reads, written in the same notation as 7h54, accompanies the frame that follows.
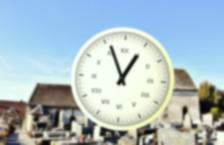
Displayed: 12h56
